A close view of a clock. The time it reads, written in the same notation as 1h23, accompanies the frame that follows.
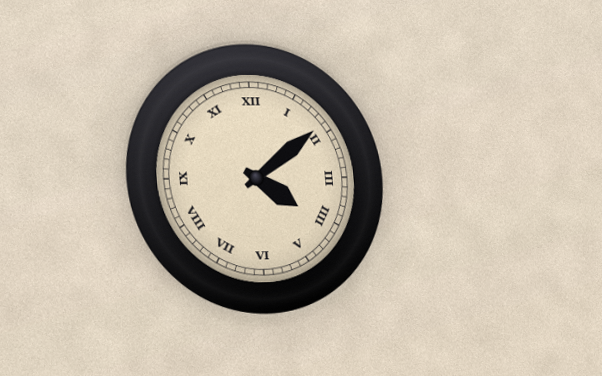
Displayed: 4h09
